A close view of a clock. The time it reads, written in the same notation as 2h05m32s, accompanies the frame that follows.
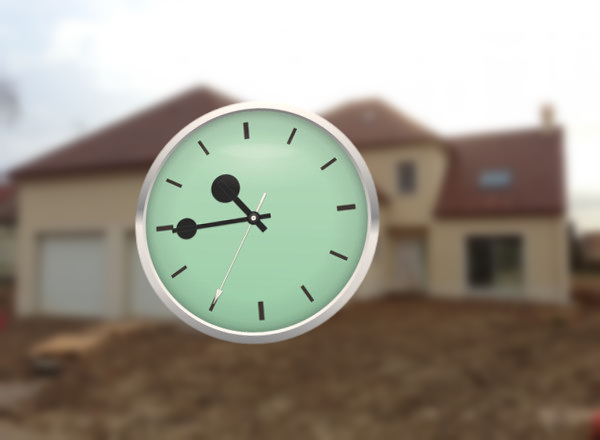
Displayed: 10h44m35s
